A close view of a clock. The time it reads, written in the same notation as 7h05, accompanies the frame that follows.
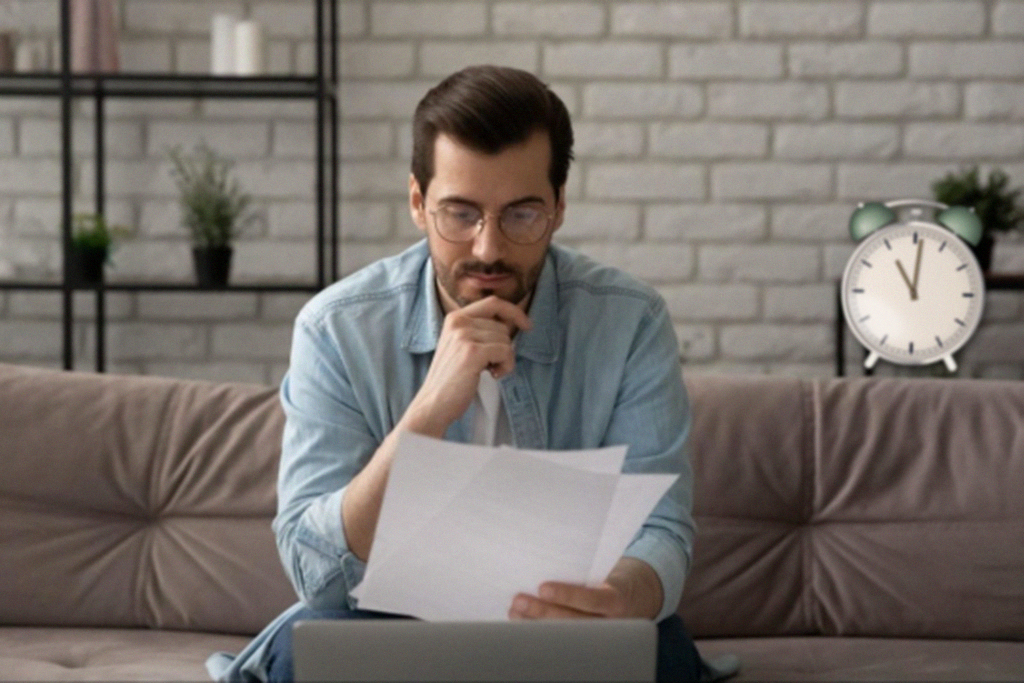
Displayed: 11h01
